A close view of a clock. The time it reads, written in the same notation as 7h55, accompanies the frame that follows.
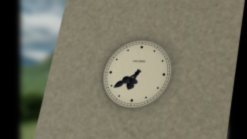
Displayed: 6h39
